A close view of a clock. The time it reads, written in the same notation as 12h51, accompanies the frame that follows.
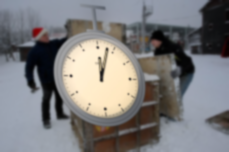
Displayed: 12h03
